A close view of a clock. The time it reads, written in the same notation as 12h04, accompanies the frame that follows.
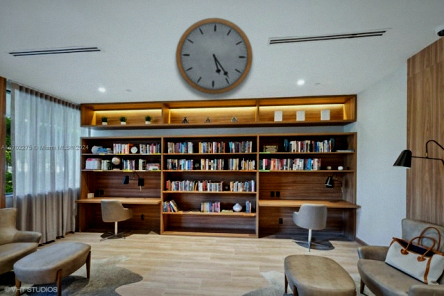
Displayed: 5h24
